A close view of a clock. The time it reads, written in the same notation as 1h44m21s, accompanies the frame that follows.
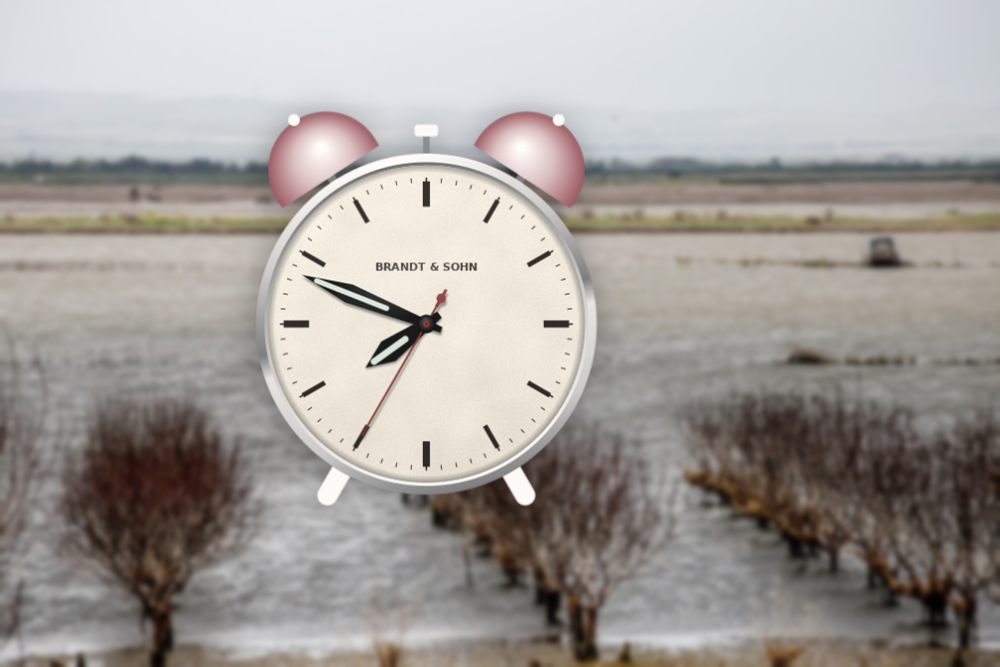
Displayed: 7h48m35s
